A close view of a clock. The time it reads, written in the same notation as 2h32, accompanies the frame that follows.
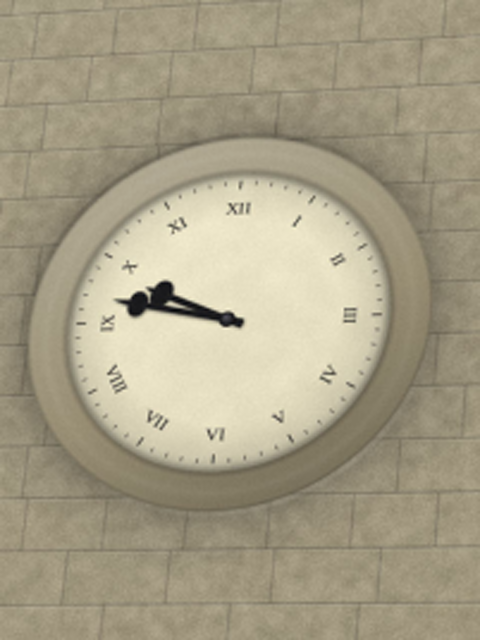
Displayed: 9h47
